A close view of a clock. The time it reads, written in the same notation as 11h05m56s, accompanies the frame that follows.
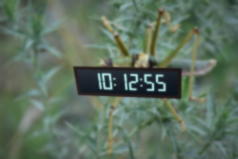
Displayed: 10h12m55s
